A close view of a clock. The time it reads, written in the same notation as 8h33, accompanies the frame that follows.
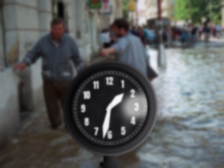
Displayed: 1h32
